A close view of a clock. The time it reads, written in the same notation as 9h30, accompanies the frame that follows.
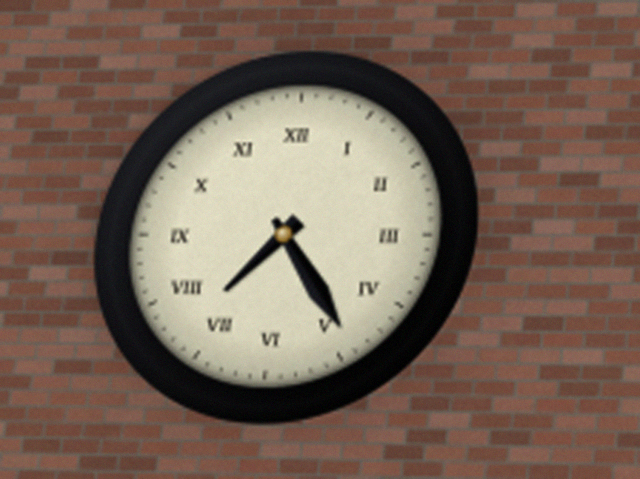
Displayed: 7h24
